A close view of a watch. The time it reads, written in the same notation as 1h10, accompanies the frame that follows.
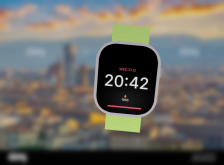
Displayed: 20h42
